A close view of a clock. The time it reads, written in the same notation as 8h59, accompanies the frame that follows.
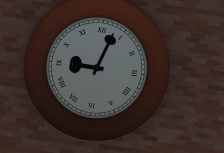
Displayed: 9h03
